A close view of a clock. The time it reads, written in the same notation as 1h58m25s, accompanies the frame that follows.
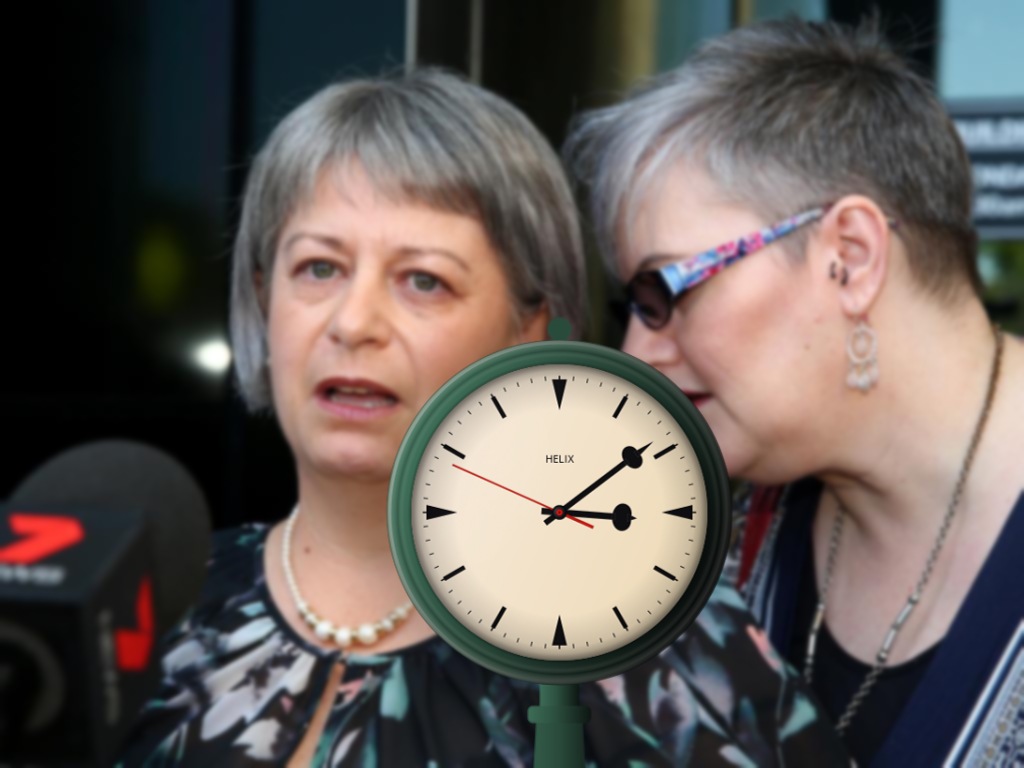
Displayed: 3h08m49s
